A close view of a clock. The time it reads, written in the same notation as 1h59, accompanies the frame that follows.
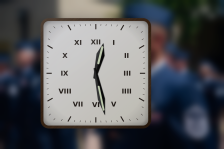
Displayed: 12h28
